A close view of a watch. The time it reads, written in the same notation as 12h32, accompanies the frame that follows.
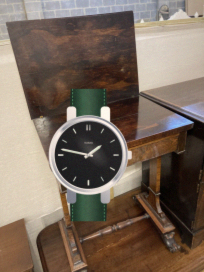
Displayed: 1h47
